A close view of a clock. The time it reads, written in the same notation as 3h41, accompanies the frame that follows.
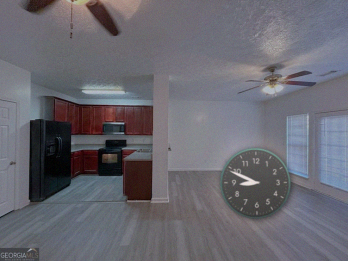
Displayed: 8h49
